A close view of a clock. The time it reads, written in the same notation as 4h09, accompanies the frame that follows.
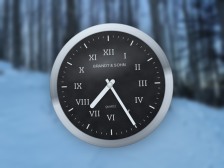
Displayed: 7h25
